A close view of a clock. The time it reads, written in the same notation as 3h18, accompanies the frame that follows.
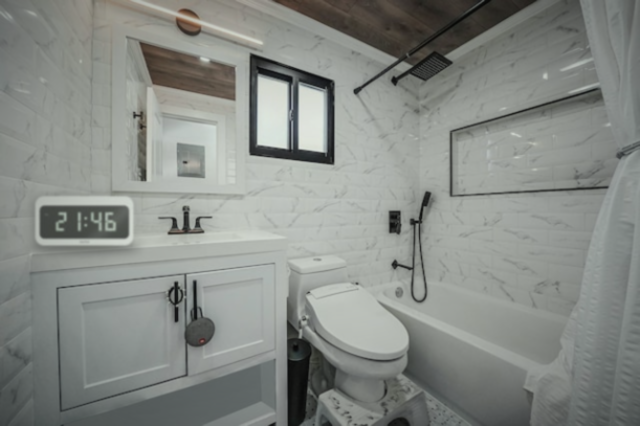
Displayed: 21h46
